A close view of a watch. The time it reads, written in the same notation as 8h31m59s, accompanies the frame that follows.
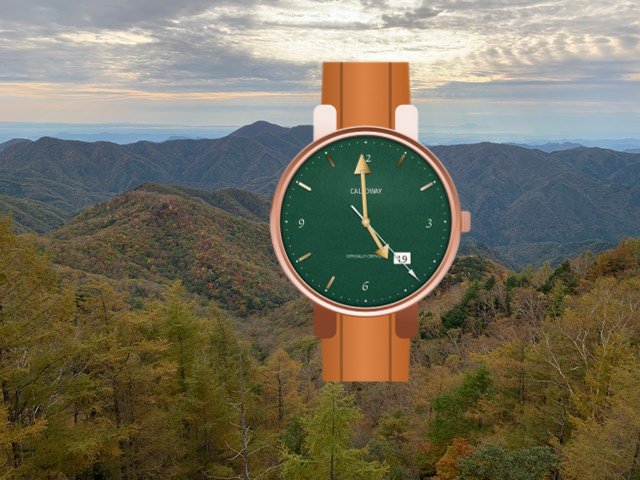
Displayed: 4h59m23s
